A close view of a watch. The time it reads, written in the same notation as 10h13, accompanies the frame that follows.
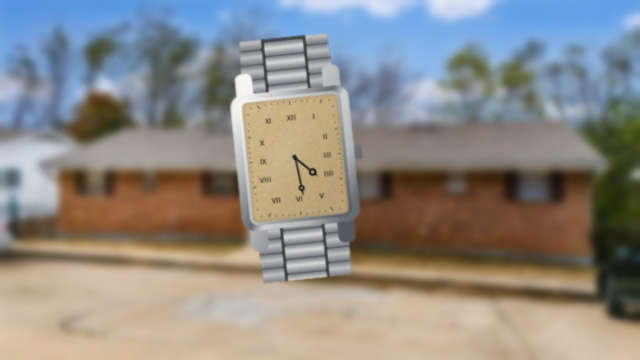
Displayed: 4h29
